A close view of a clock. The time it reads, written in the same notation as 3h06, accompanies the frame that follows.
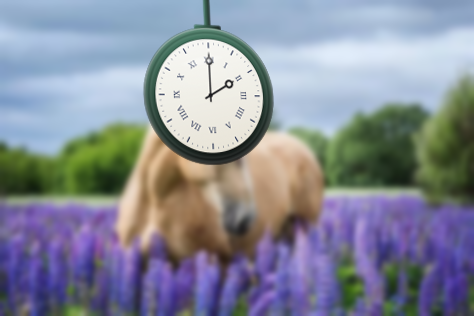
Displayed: 2h00
